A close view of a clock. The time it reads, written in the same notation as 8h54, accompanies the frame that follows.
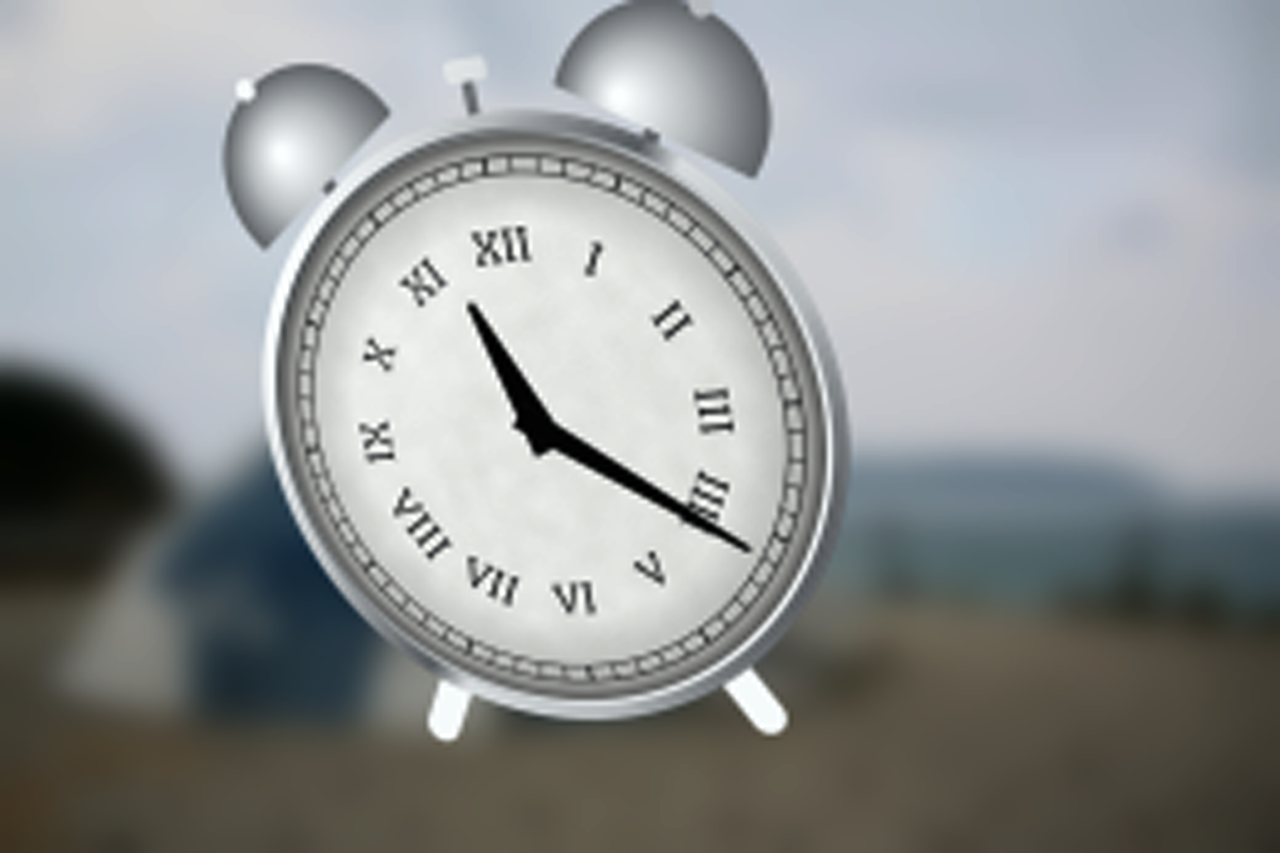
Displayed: 11h21
